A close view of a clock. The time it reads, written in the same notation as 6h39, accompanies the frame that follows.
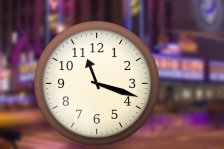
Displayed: 11h18
